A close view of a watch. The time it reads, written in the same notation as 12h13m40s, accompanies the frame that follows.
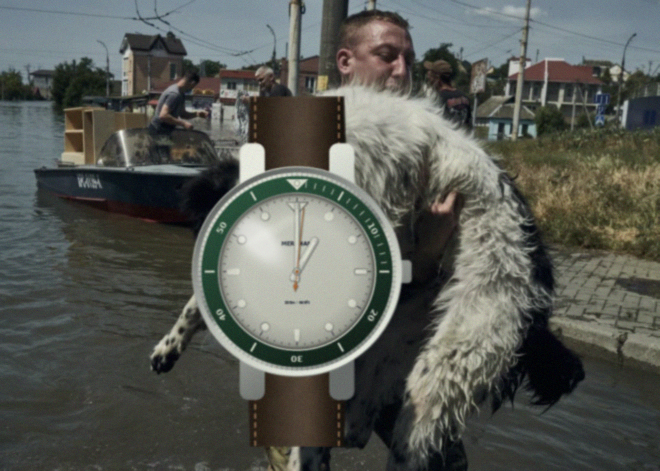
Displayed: 1h00m01s
